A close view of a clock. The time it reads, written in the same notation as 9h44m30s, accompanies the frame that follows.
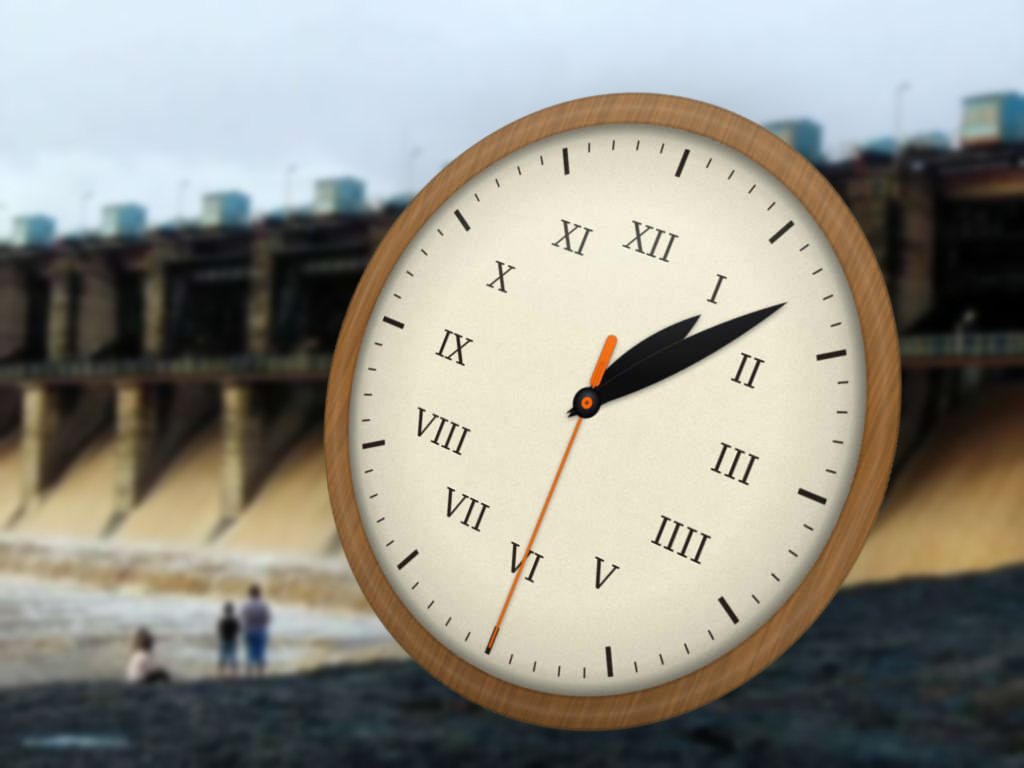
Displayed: 1h07m30s
